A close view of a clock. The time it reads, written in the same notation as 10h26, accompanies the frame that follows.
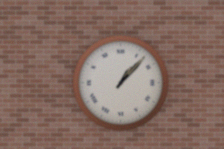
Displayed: 1h07
